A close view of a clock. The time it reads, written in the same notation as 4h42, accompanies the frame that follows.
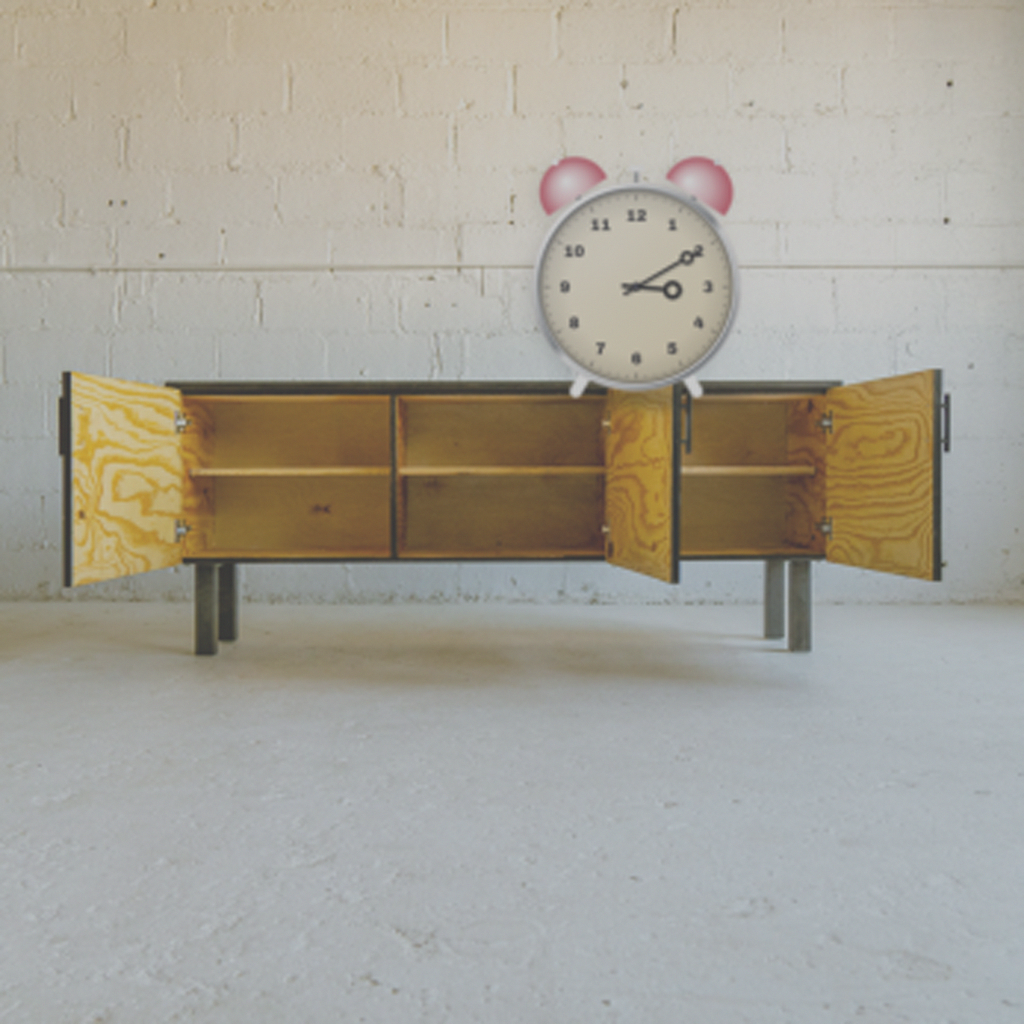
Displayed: 3h10
